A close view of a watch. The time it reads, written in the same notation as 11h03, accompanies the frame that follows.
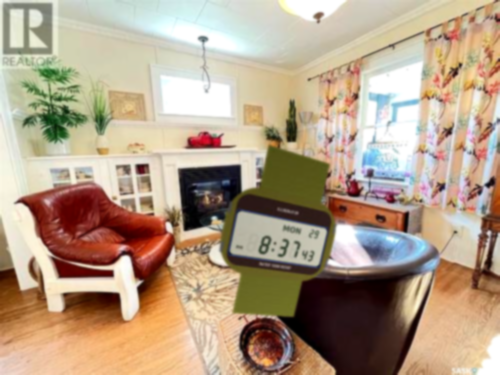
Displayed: 8h37
